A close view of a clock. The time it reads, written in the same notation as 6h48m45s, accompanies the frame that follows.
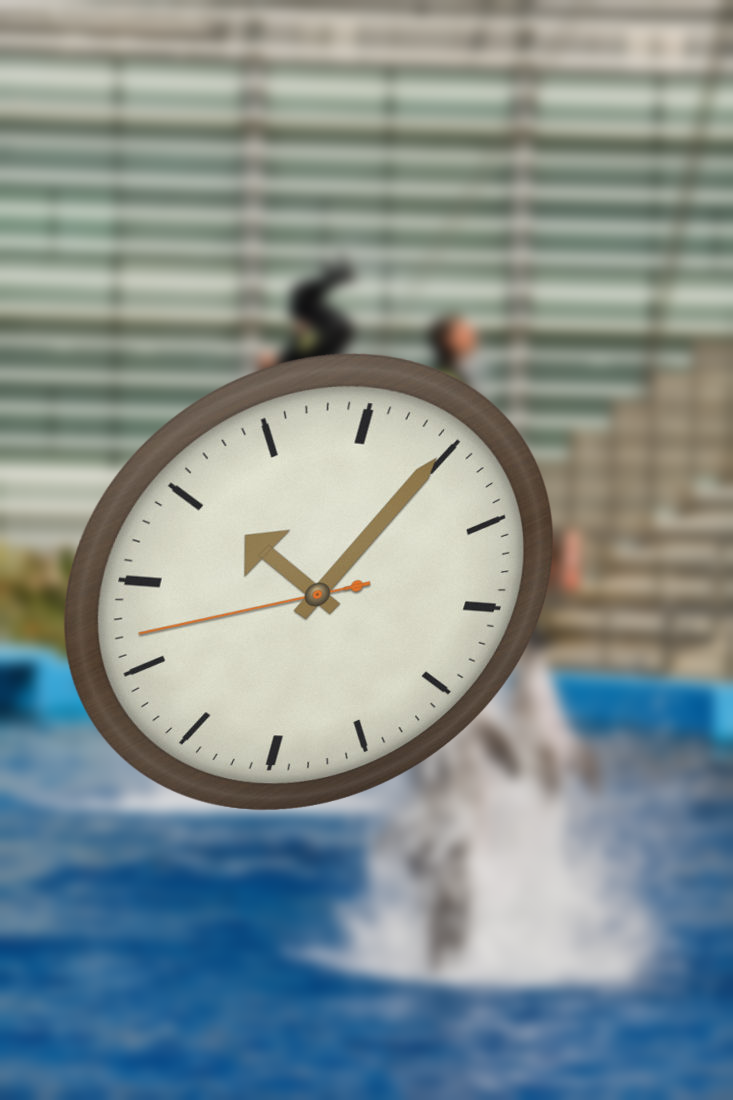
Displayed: 10h04m42s
